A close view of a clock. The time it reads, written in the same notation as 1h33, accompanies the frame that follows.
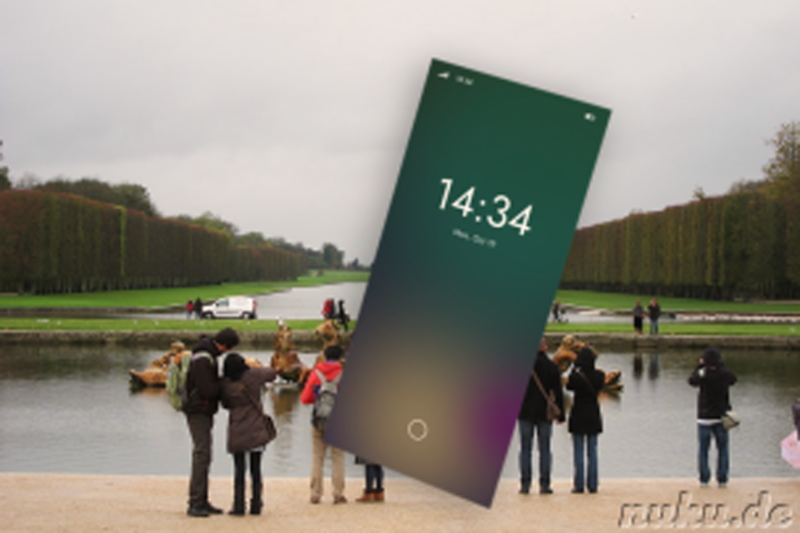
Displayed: 14h34
